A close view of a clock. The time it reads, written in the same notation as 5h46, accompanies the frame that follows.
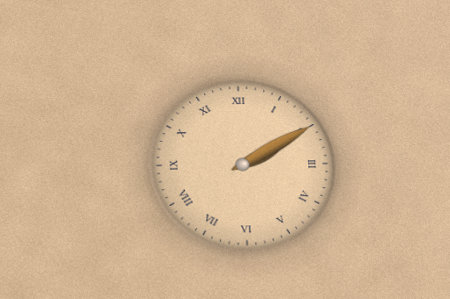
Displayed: 2h10
